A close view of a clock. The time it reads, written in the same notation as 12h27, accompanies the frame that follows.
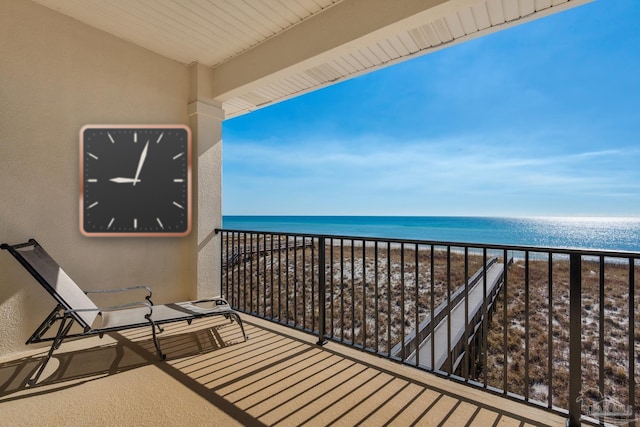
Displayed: 9h03
